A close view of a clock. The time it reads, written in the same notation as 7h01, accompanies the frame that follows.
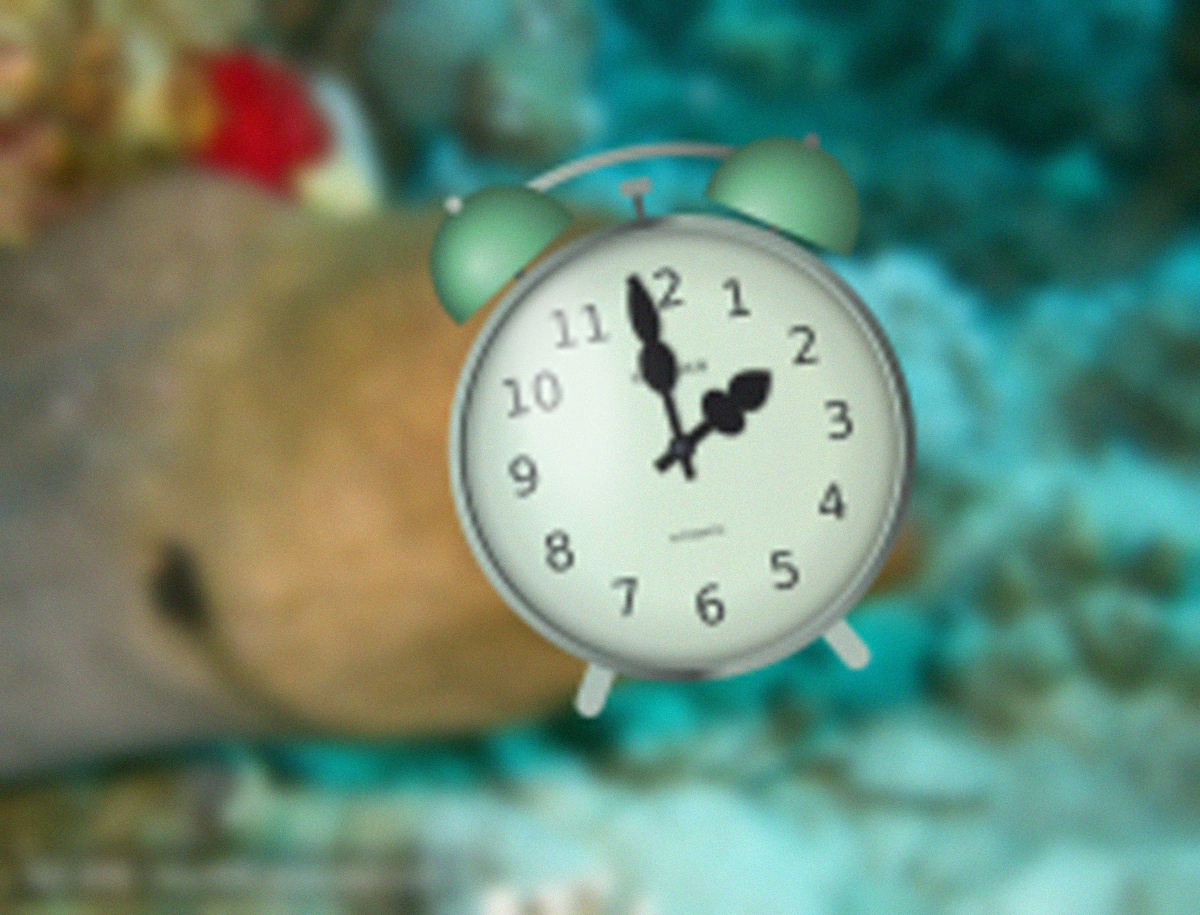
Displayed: 1h59
